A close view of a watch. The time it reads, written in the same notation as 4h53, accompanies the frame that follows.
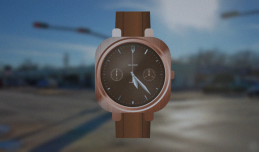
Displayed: 5h23
